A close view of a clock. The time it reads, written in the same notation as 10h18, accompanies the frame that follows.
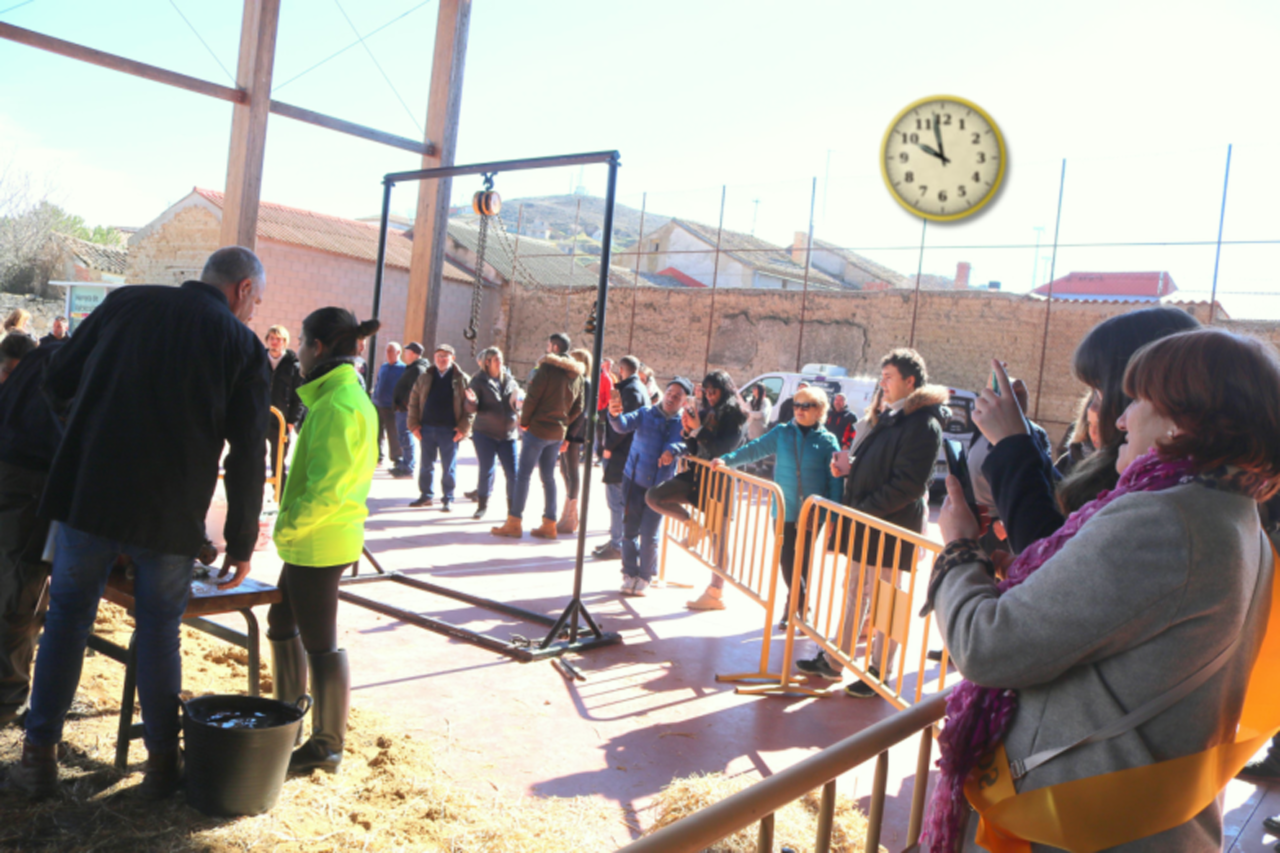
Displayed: 9h58
